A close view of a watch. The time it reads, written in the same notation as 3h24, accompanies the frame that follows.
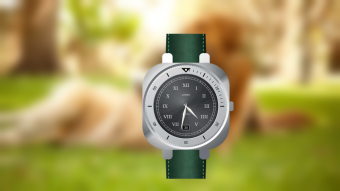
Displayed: 4h32
